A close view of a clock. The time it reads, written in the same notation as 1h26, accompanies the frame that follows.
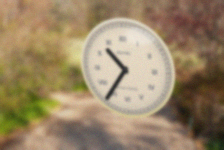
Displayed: 10h36
